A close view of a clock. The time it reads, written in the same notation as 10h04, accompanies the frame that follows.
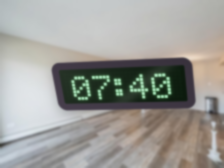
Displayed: 7h40
